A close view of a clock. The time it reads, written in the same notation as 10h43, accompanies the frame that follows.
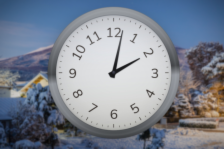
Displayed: 2h02
